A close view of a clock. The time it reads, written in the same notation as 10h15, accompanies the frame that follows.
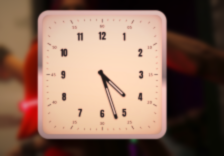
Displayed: 4h27
